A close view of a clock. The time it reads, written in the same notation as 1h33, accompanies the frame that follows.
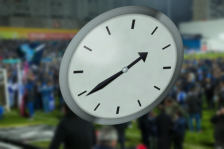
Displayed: 1h39
